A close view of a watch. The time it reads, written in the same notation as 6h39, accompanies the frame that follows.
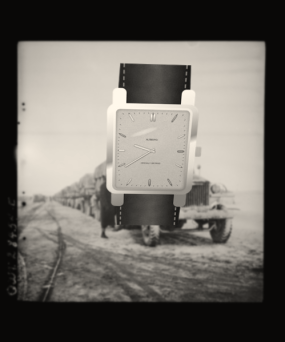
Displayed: 9h39
